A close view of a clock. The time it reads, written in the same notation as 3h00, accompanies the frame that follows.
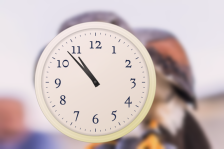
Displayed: 10h53
